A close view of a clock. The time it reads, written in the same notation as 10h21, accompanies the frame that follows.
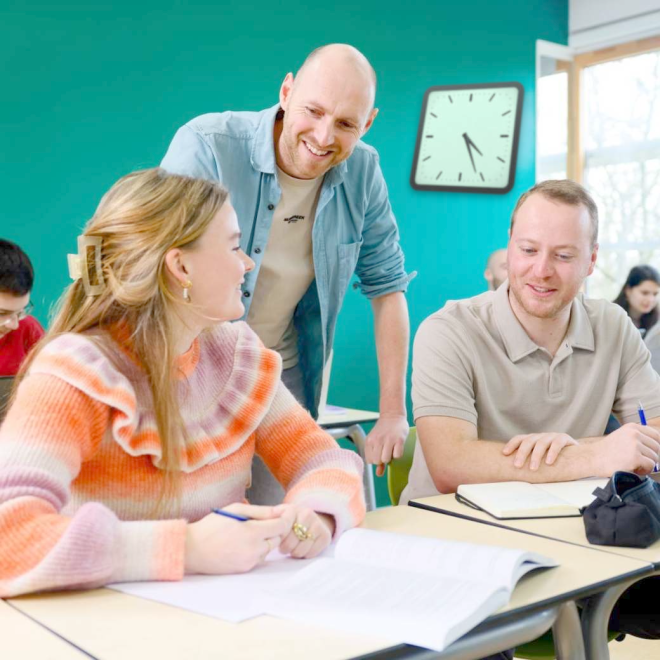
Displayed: 4h26
